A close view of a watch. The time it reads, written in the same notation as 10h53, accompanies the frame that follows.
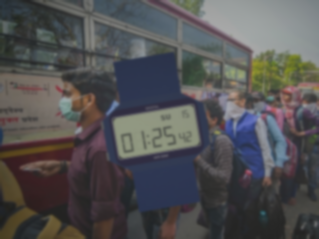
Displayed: 1h25
